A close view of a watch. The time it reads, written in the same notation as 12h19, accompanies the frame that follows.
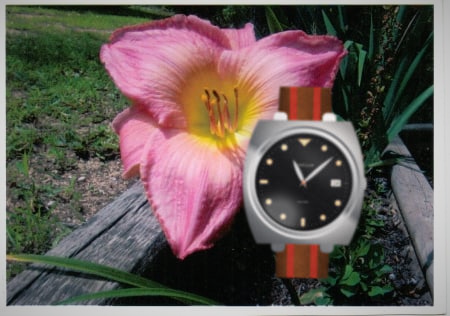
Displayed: 11h08
